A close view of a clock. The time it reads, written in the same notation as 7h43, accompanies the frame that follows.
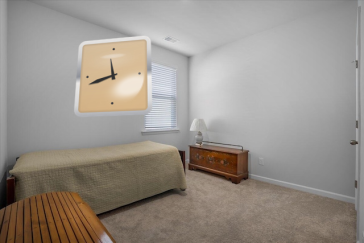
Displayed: 11h42
